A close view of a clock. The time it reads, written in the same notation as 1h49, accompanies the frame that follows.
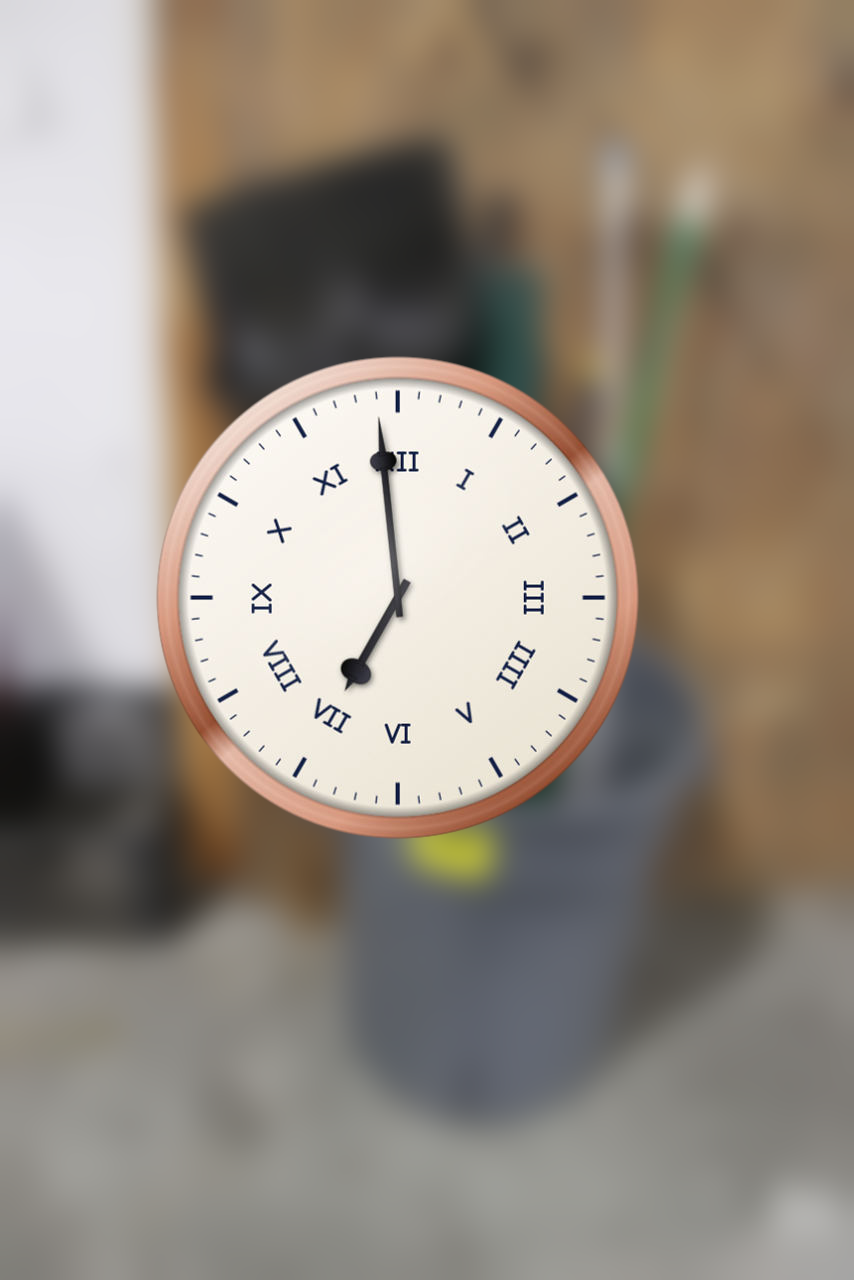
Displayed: 6h59
